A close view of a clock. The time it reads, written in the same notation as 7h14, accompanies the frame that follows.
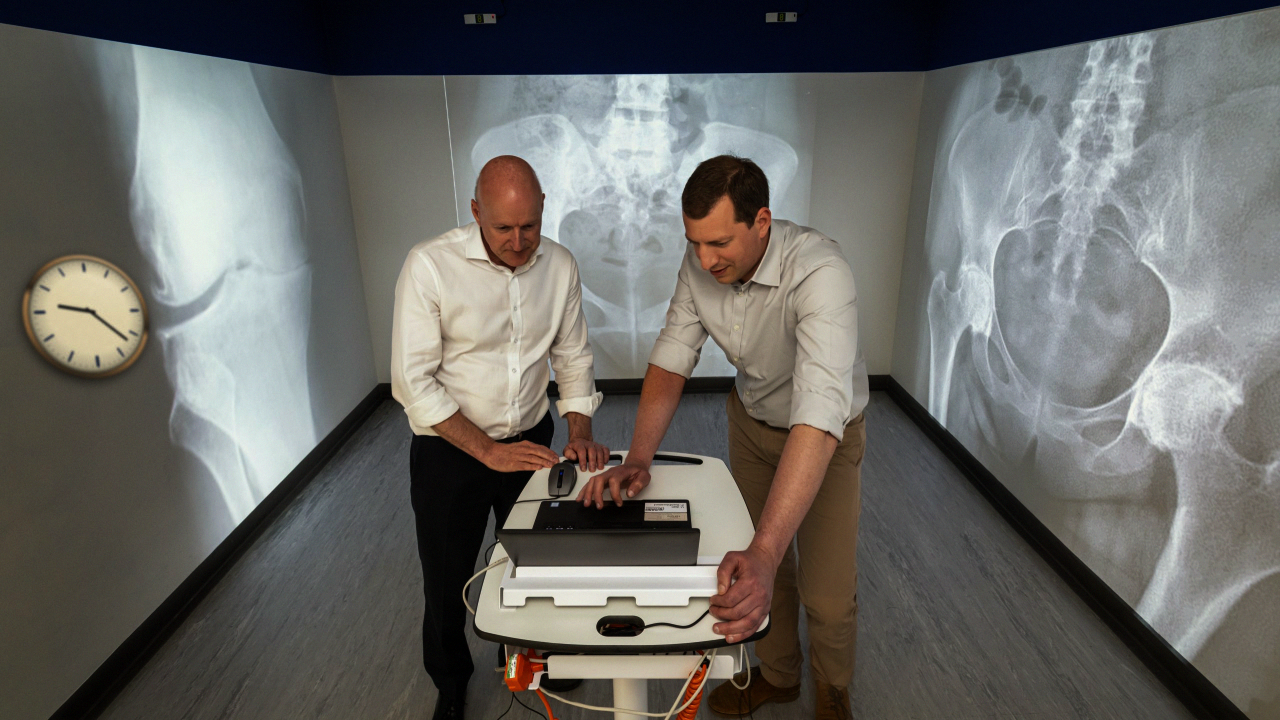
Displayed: 9h22
